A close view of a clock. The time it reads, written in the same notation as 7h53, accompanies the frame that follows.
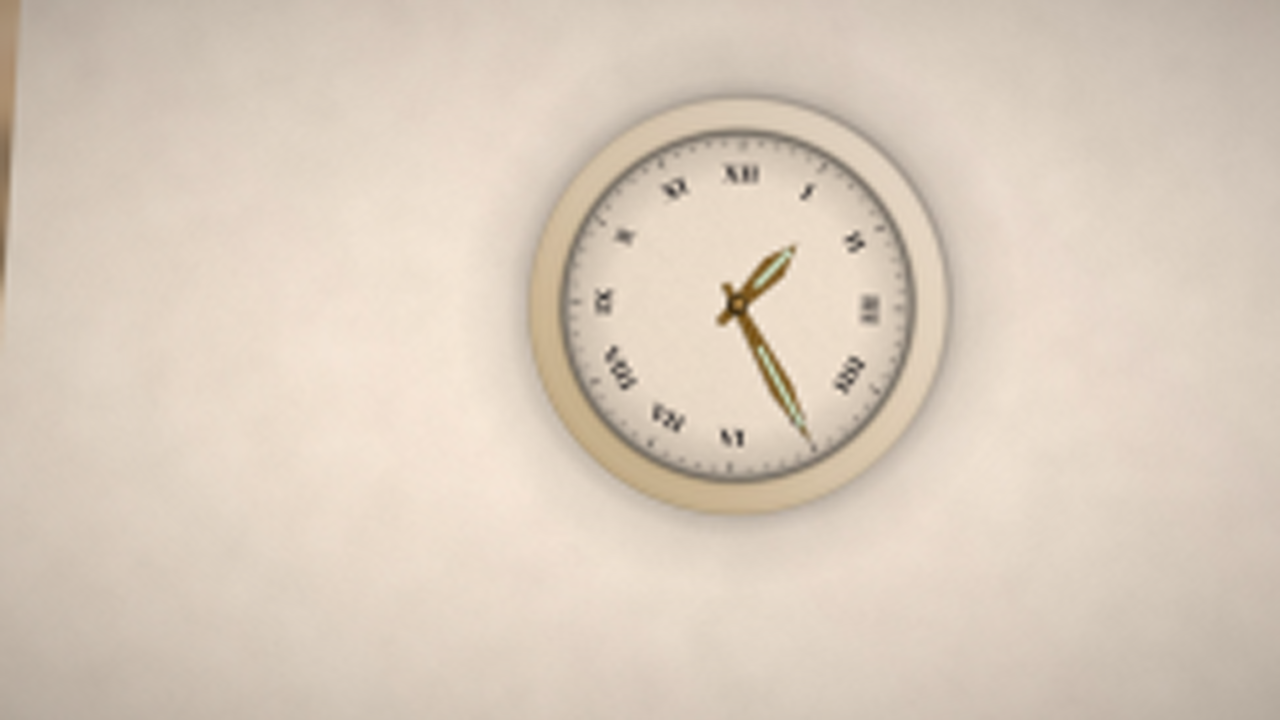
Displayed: 1h25
